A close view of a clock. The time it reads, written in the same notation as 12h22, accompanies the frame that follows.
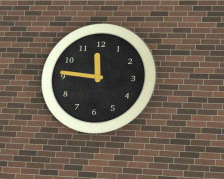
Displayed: 11h46
